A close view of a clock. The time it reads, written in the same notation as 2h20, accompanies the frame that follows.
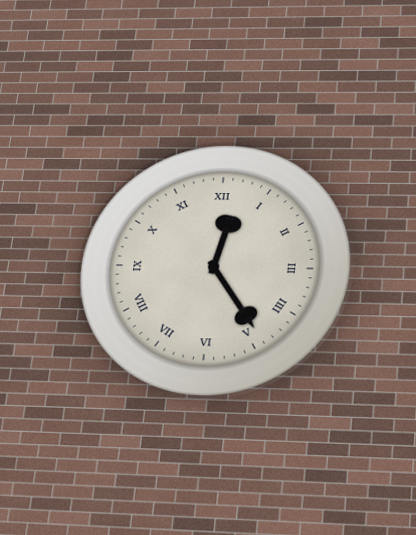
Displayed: 12h24
